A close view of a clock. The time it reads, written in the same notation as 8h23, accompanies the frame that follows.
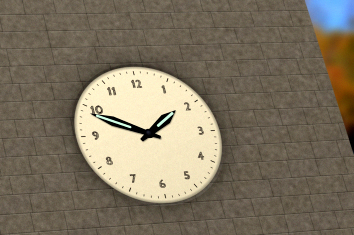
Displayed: 1h49
